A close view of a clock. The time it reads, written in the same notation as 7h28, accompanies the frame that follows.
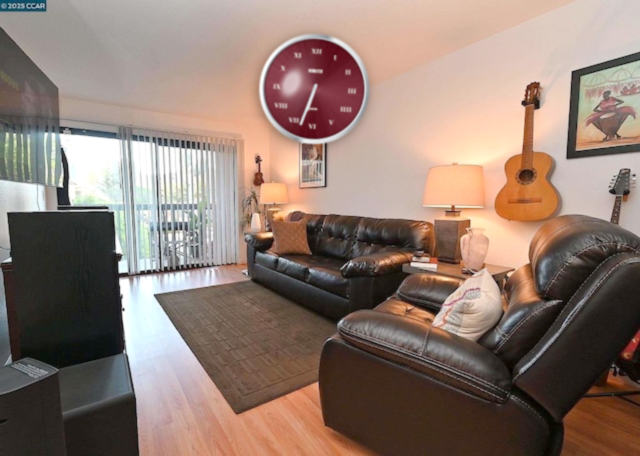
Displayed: 6h33
